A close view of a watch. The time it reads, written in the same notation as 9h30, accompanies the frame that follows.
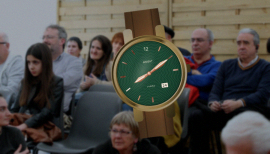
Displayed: 8h10
